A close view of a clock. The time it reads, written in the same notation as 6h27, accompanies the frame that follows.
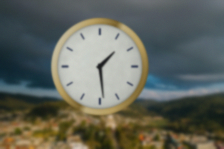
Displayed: 1h29
